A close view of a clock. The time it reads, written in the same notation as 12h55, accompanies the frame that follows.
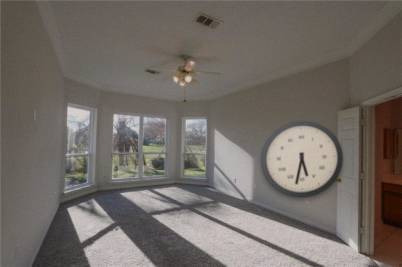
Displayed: 5h32
